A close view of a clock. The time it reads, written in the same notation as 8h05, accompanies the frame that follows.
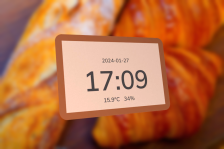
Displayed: 17h09
